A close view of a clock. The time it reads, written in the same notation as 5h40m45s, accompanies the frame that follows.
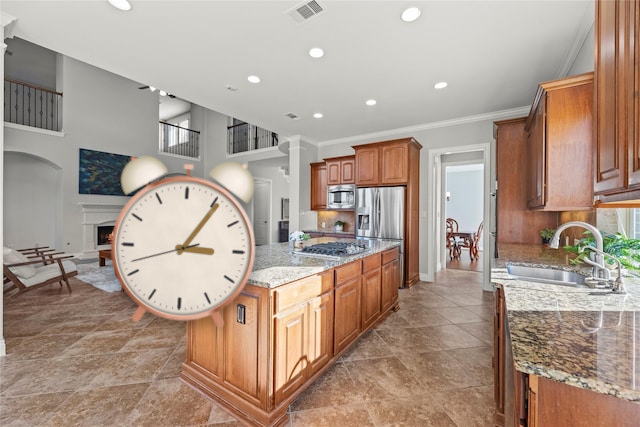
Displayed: 3h05m42s
